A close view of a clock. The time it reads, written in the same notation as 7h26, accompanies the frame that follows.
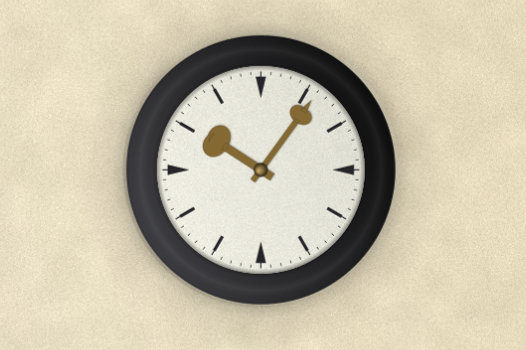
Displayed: 10h06
